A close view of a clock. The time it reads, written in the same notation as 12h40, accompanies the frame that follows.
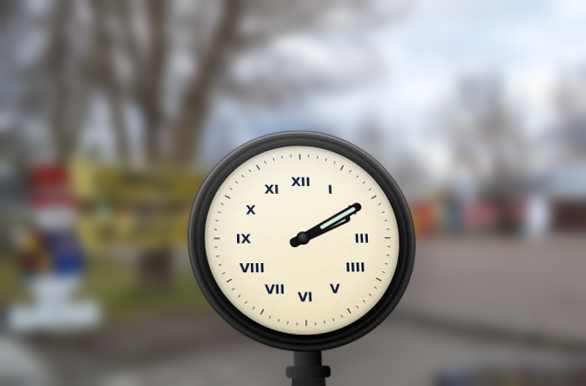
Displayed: 2h10
